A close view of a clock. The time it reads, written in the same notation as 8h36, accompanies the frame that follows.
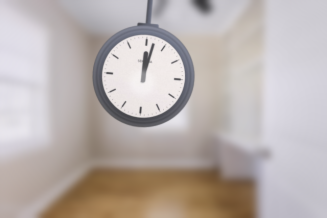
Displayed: 12h02
